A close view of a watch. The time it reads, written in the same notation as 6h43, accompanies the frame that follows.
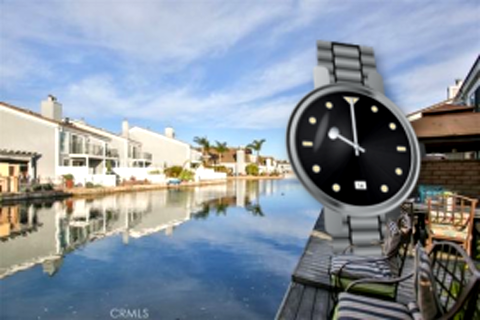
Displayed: 10h00
